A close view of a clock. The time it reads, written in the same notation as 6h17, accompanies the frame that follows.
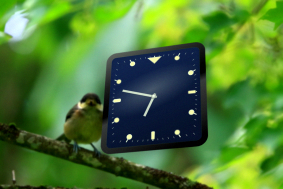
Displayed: 6h48
